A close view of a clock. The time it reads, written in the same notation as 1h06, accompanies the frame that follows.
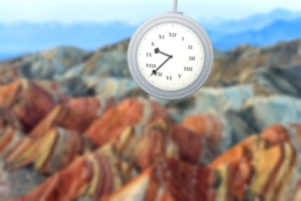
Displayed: 9h37
